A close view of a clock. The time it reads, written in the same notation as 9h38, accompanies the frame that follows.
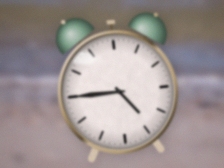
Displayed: 4h45
